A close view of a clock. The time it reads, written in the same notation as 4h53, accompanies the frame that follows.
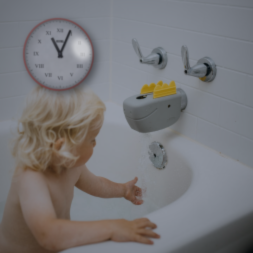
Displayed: 11h04
